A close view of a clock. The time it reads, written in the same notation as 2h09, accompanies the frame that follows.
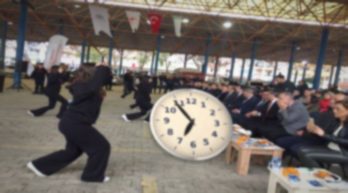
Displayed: 6h54
